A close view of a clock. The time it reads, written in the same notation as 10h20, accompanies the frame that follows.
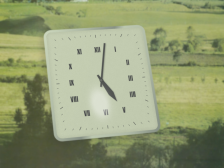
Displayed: 5h02
